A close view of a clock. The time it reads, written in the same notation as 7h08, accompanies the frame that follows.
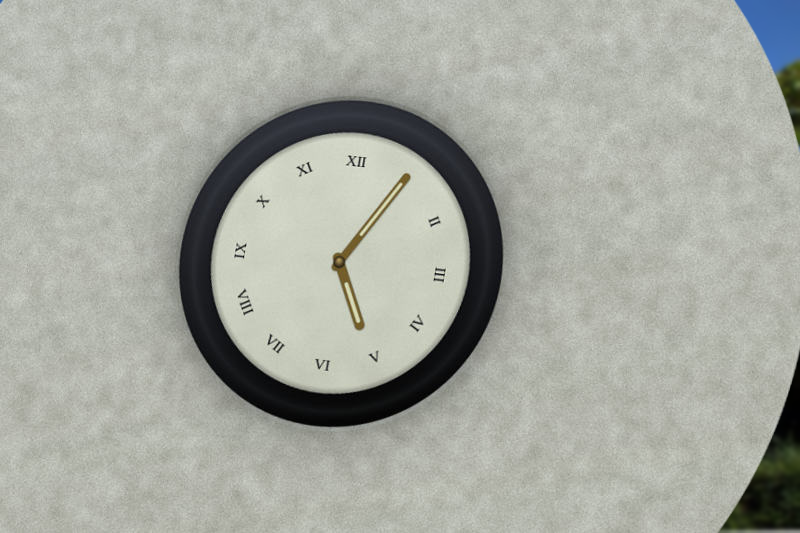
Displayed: 5h05
